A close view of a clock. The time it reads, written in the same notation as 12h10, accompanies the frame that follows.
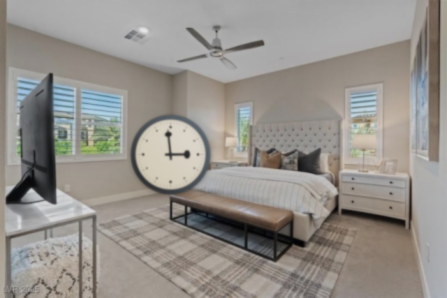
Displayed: 2h59
